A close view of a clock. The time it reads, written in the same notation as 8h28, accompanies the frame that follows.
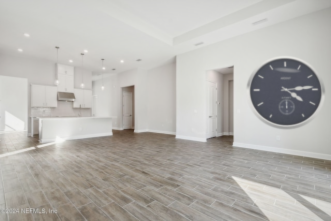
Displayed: 4h14
